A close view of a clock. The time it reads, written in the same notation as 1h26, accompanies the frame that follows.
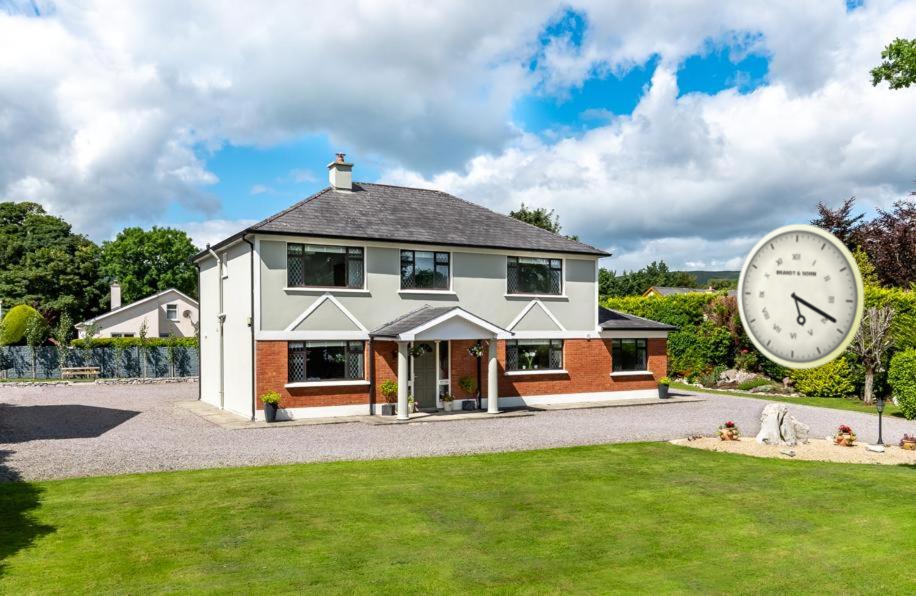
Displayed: 5h19
